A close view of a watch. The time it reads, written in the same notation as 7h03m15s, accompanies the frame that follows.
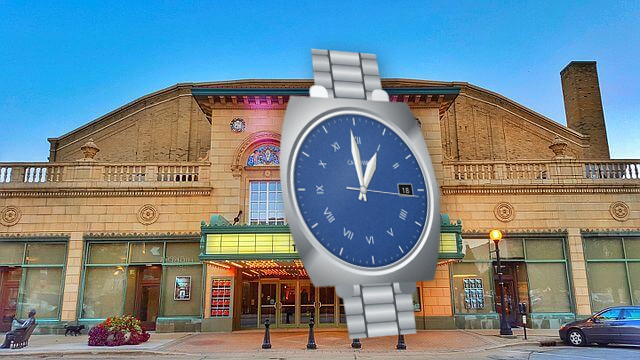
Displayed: 12h59m16s
